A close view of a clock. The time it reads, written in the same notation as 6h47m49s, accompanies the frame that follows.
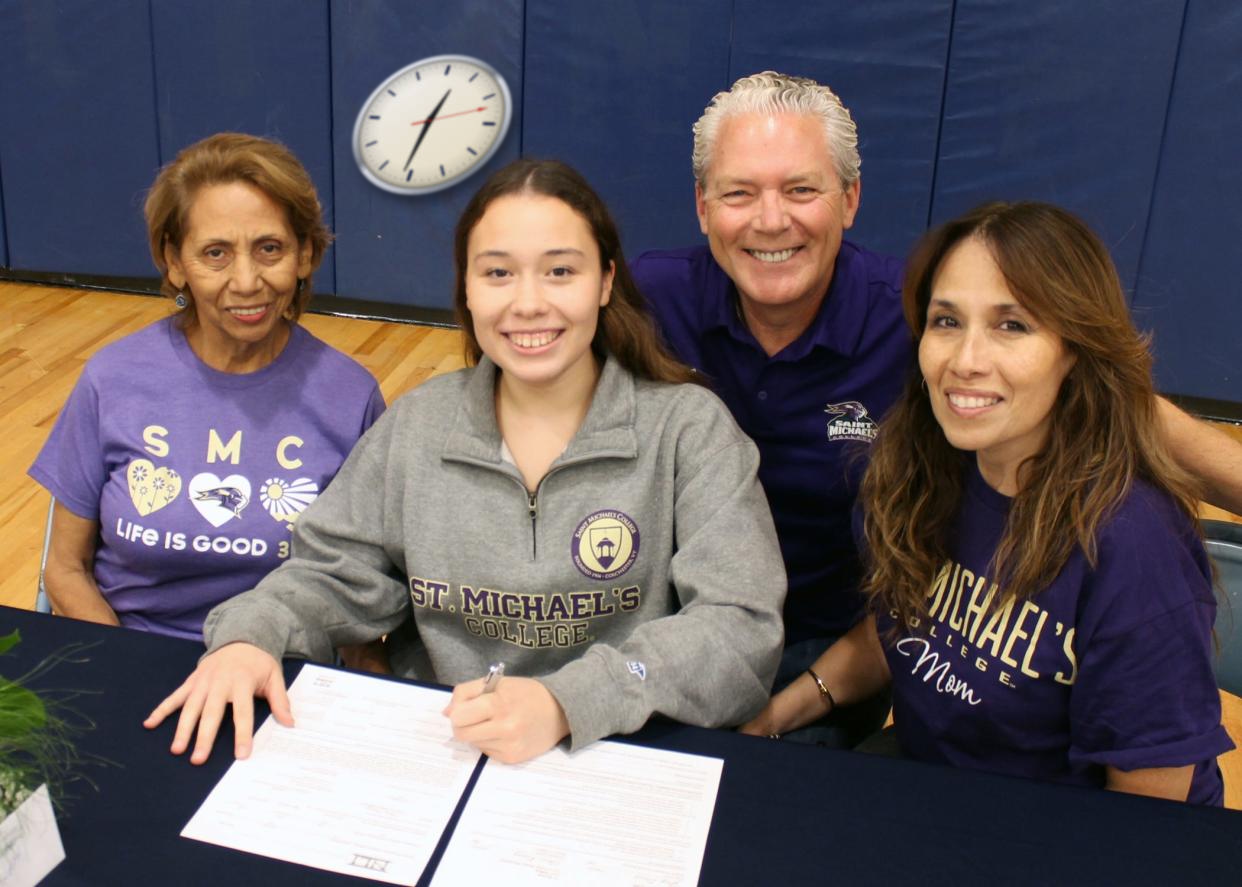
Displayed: 12h31m12s
